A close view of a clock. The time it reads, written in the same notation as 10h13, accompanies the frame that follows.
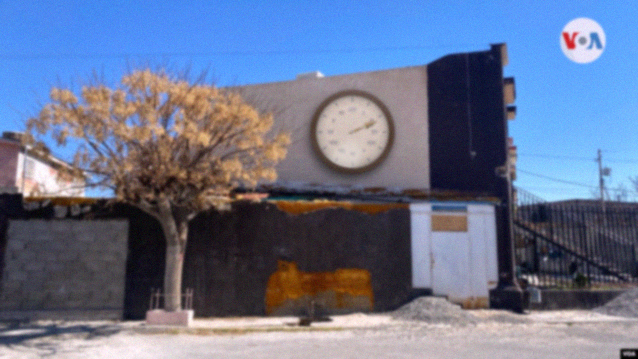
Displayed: 2h11
